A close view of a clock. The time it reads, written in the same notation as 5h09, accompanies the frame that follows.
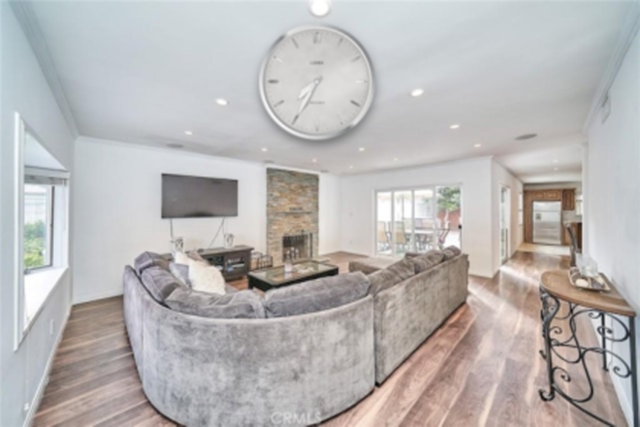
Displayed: 7h35
